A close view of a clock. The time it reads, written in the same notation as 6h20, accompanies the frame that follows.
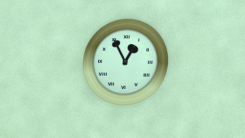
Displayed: 12h55
